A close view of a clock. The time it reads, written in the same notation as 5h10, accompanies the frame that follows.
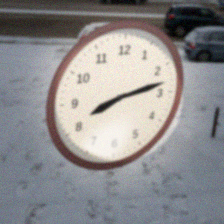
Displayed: 8h13
